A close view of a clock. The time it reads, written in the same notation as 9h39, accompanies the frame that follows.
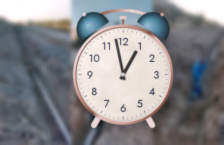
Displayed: 12h58
